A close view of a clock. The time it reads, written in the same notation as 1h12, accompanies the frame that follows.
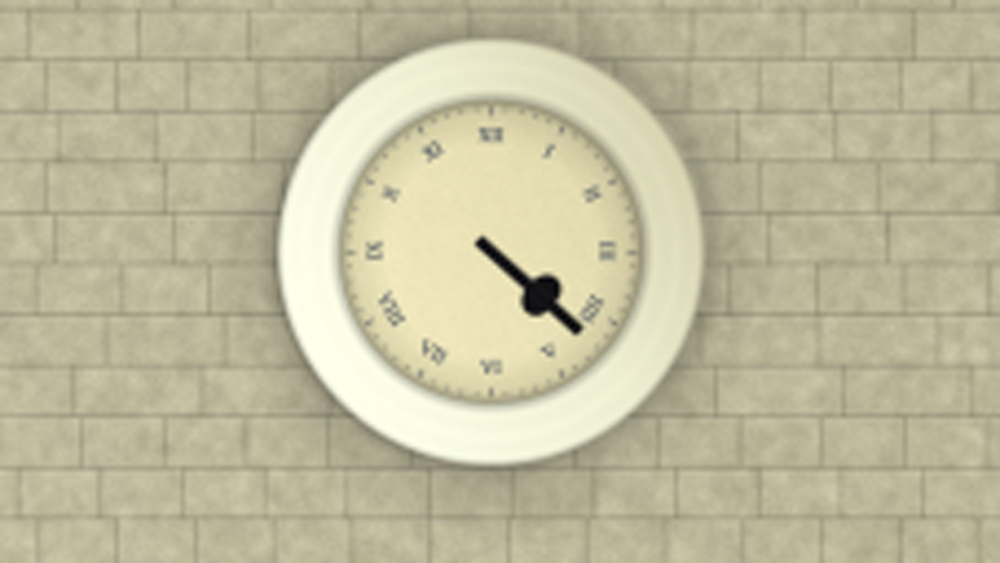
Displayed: 4h22
